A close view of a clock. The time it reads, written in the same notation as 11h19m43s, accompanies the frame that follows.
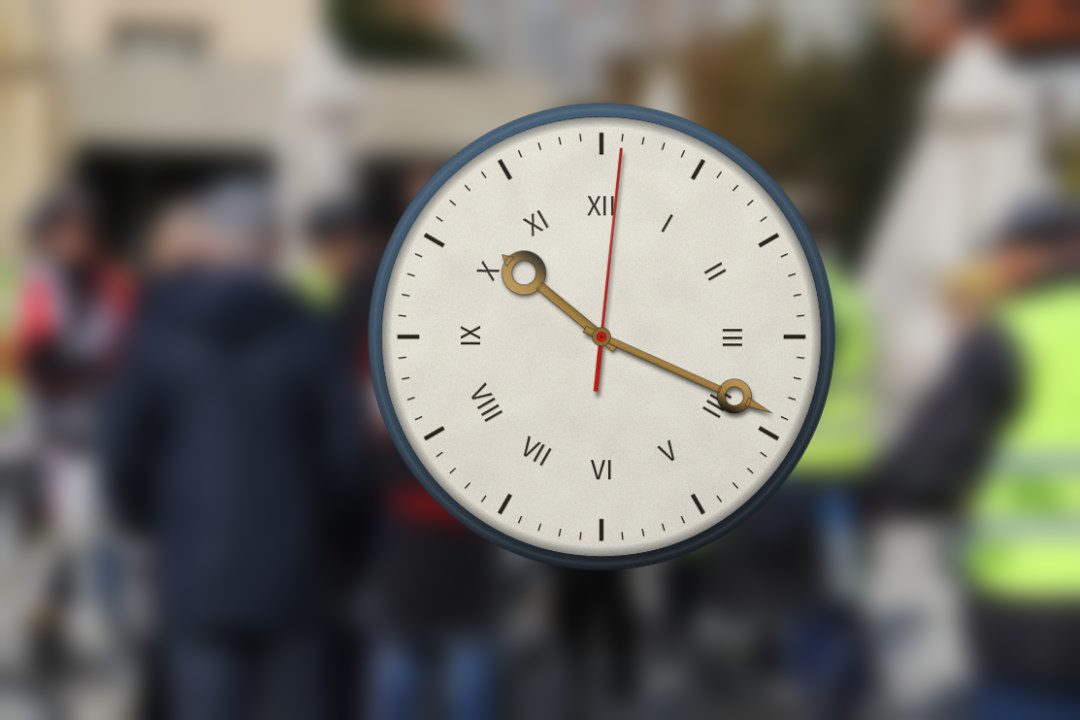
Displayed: 10h19m01s
